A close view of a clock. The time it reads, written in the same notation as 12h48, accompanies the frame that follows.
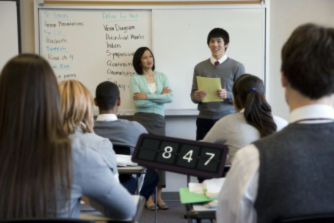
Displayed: 8h47
